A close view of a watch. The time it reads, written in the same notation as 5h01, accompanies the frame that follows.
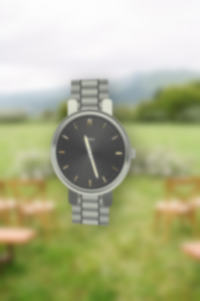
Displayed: 11h27
